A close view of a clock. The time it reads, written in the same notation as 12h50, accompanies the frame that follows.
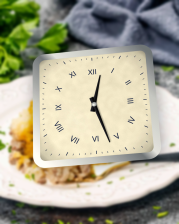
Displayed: 12h27
